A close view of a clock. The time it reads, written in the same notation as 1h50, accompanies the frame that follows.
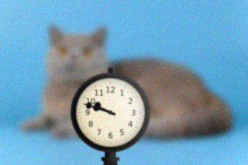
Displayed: 9h48
